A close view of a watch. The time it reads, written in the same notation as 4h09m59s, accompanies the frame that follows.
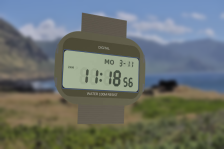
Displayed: 11h18m56s
